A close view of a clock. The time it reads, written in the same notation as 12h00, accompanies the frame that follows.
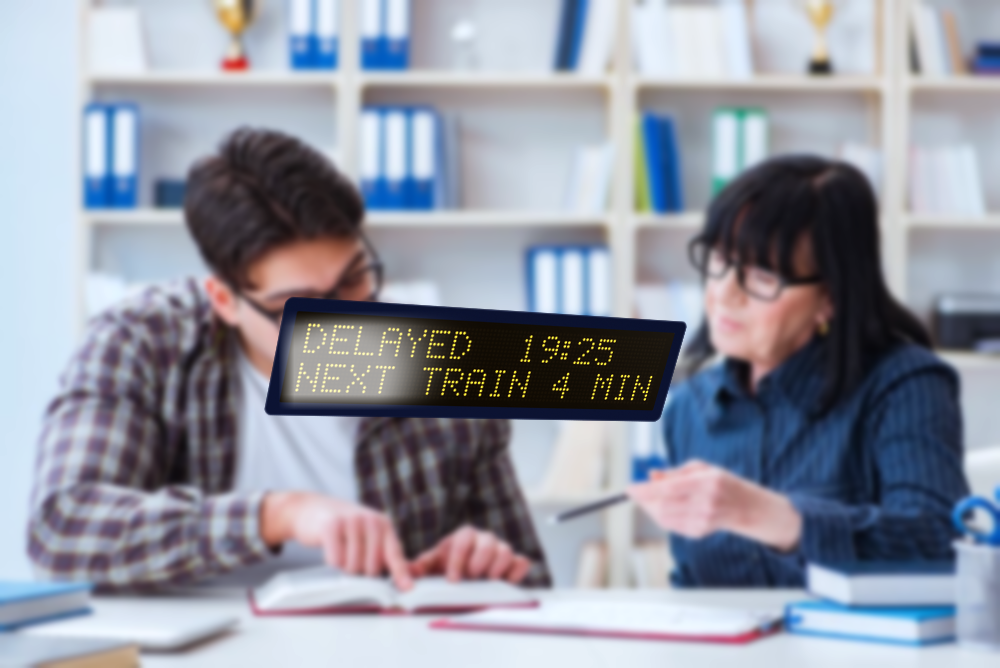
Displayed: 19h25
